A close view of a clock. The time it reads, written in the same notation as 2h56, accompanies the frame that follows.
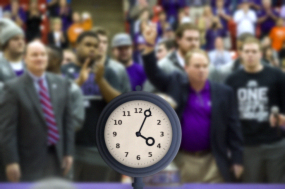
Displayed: 4h04
